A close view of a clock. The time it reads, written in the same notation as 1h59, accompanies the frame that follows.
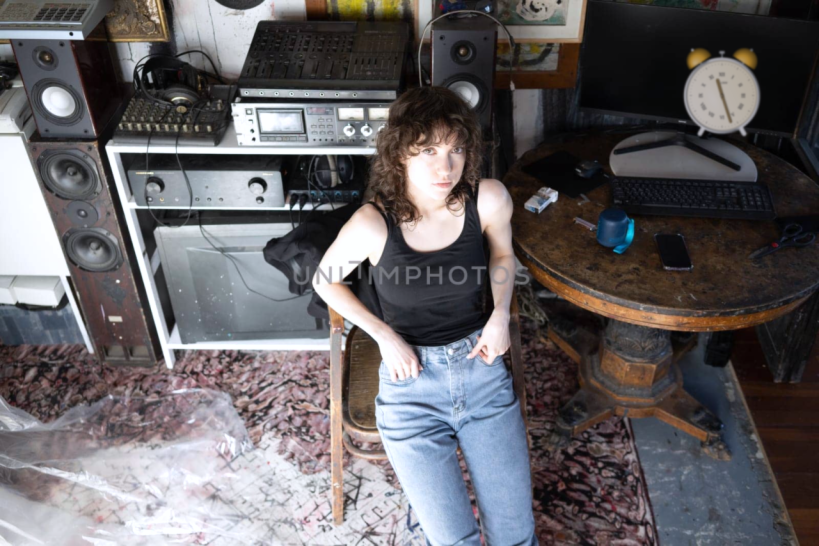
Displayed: 11h27
